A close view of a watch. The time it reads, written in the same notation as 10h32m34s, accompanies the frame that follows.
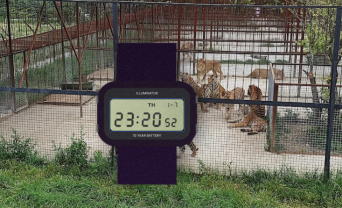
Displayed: 23h20m52s
